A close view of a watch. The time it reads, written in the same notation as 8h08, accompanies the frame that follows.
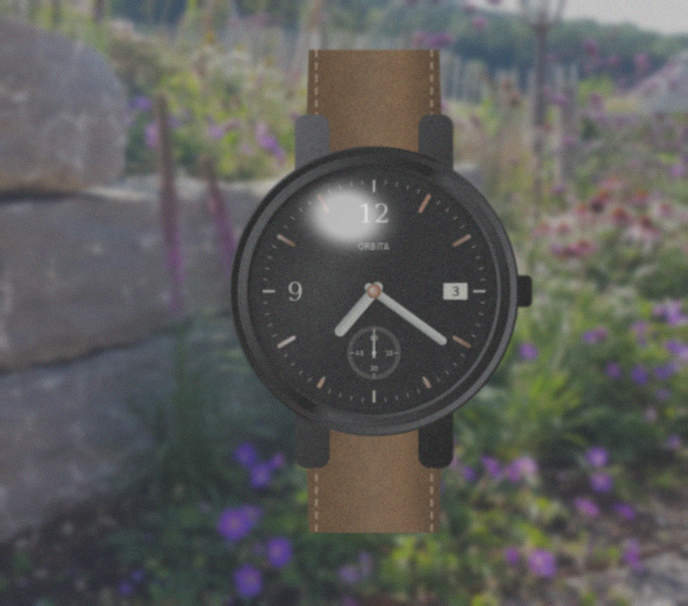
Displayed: 7h21
